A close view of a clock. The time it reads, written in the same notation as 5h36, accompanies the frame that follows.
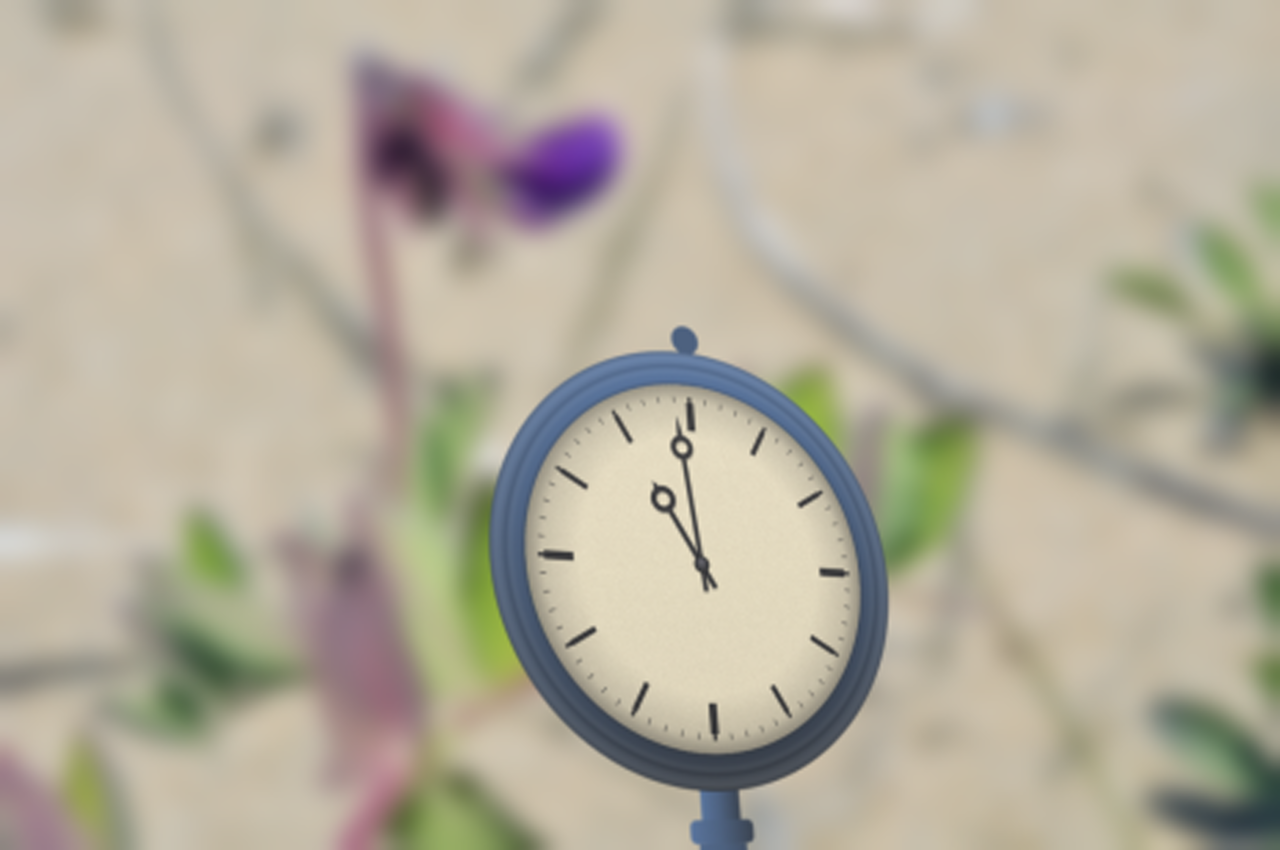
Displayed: 10h59
